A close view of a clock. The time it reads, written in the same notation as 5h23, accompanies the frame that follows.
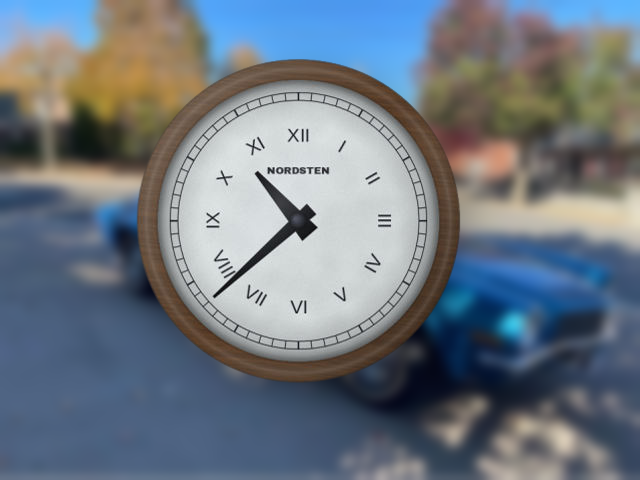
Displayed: 10h38
